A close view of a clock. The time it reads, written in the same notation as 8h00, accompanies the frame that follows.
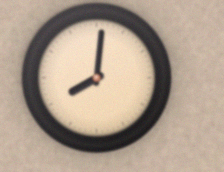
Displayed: 8h01
